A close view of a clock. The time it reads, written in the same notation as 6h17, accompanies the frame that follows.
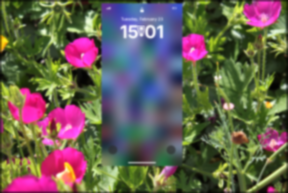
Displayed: 15h01
